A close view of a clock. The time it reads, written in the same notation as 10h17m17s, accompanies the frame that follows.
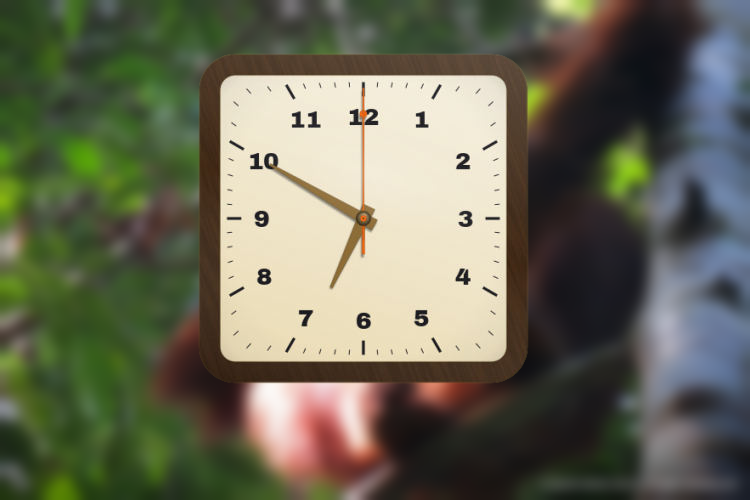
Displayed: 6h50m00s
